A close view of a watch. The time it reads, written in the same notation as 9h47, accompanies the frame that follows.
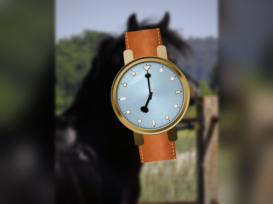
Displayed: 7h00
